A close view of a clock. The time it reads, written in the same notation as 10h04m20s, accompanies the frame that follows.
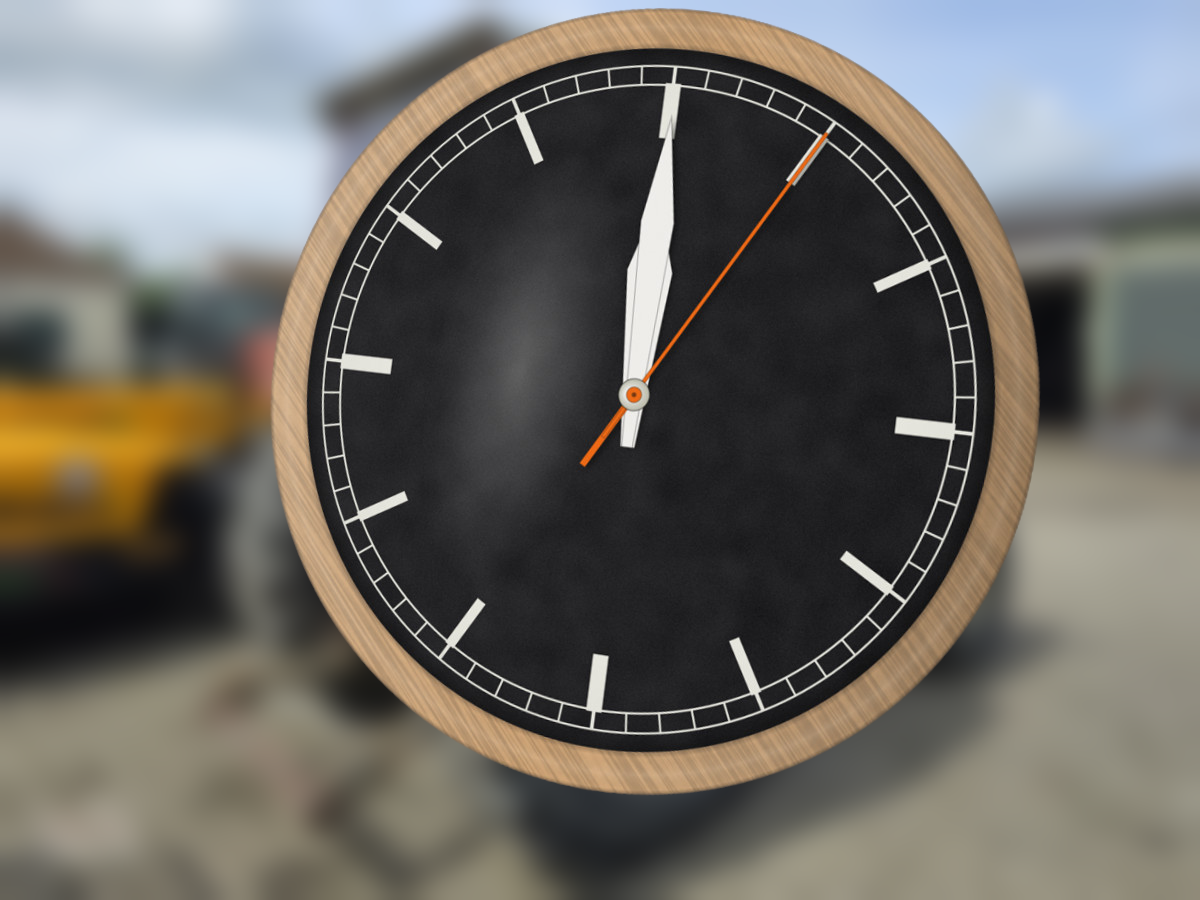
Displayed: 12h00m05s
